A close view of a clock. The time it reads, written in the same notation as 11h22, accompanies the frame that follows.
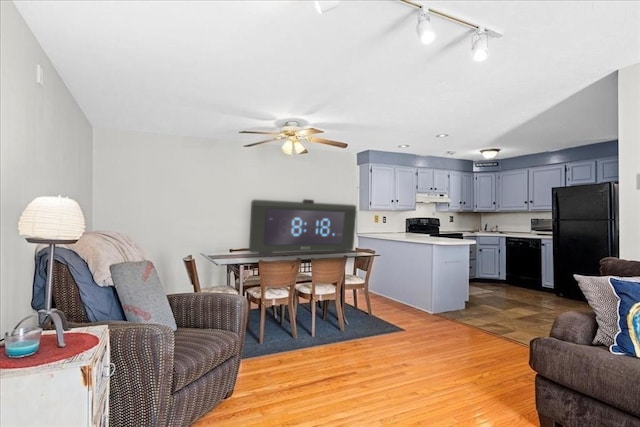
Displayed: 8h18
